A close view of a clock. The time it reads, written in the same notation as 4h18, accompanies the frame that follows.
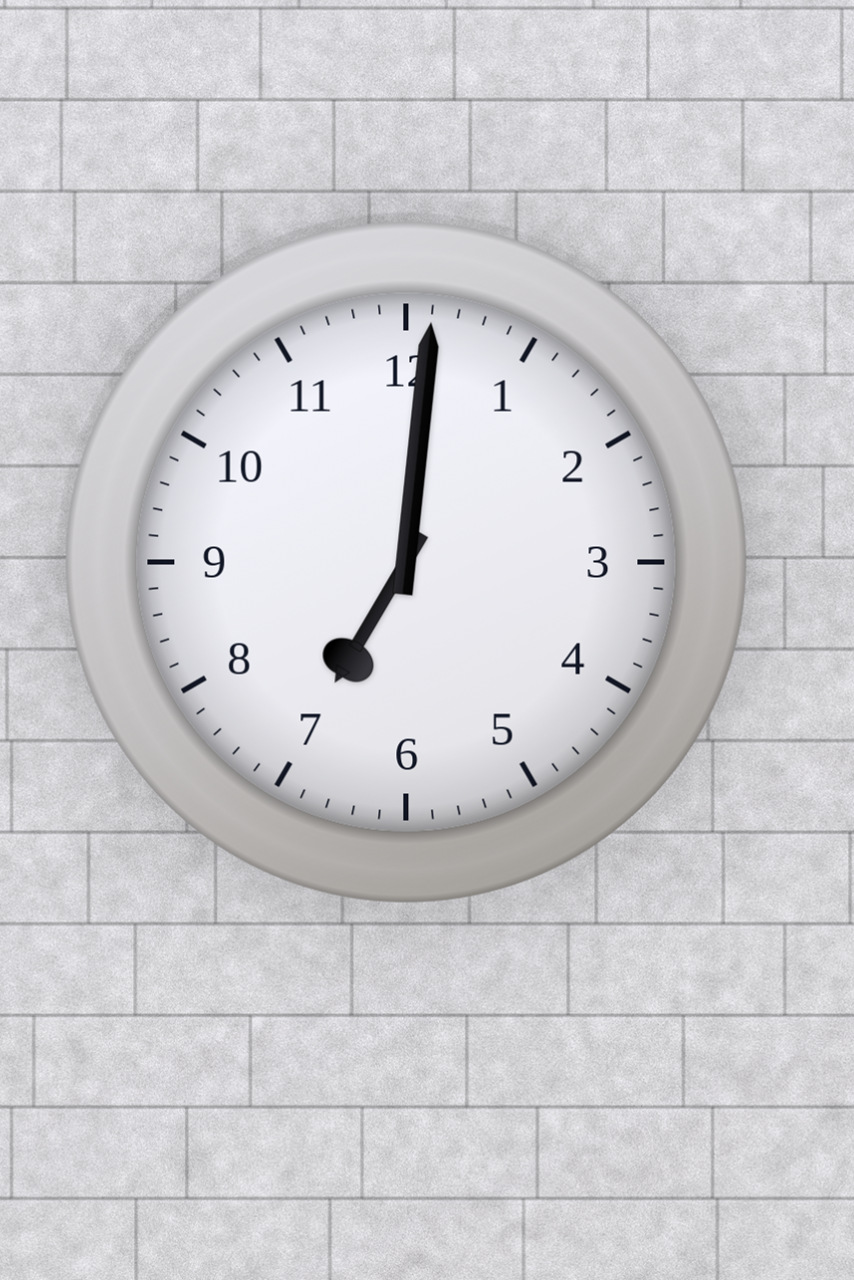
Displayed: 7h01
